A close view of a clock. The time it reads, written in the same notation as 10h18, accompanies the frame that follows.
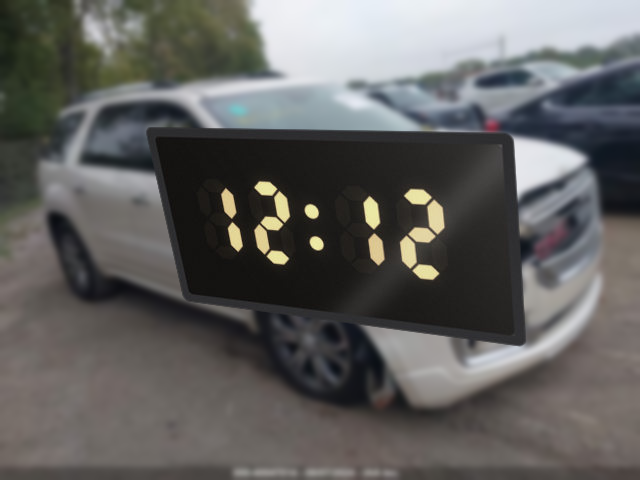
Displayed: 12h12
